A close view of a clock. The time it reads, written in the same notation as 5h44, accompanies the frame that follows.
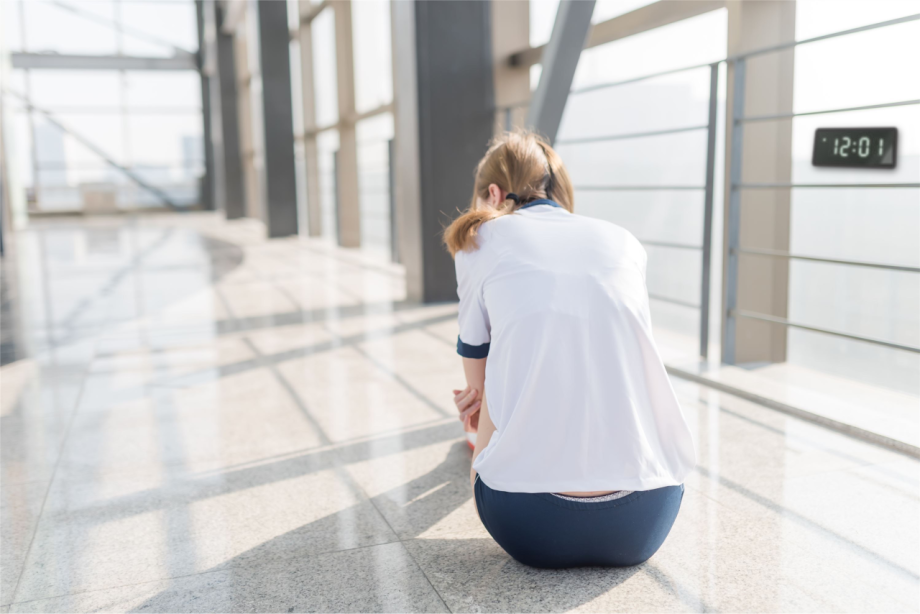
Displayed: 12h01
